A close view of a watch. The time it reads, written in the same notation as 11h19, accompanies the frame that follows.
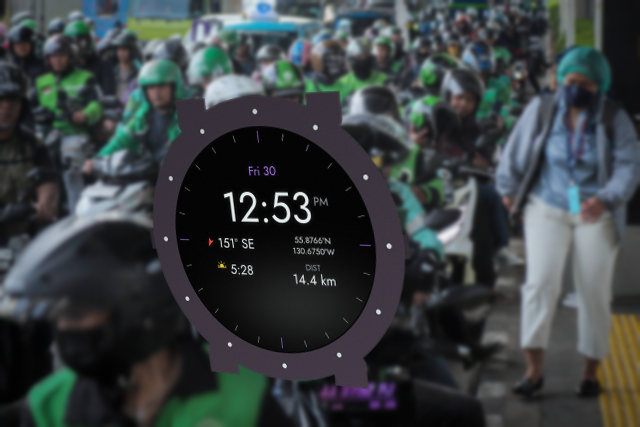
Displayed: 12h53
